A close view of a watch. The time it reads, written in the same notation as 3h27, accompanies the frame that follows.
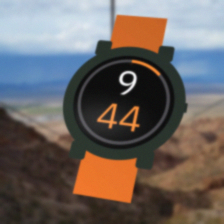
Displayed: 9h44
